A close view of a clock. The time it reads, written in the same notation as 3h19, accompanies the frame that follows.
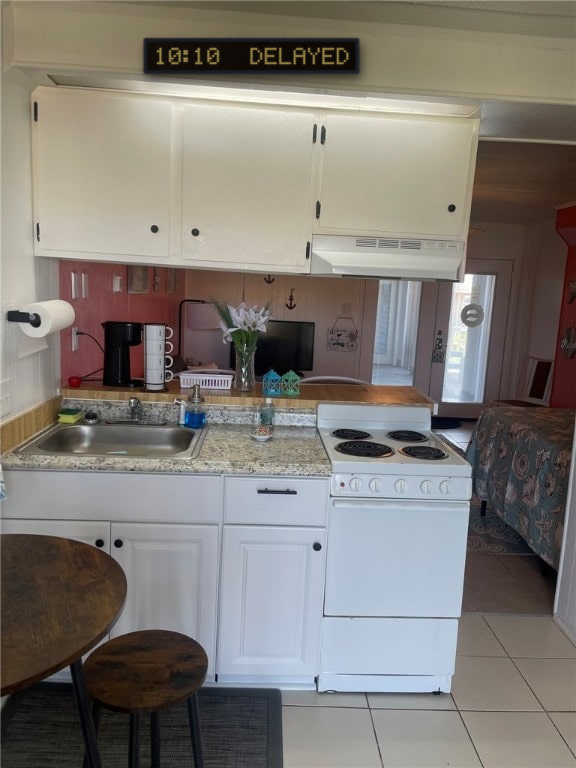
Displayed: 10h10
